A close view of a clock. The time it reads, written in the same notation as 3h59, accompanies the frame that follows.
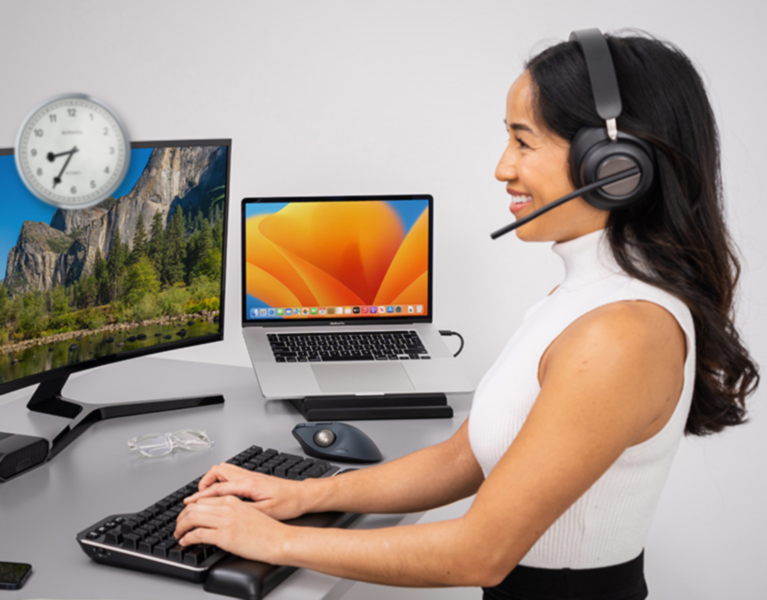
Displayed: 8h35
